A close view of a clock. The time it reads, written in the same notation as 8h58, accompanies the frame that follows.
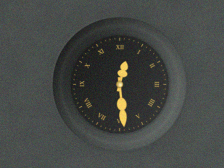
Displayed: 12h29
